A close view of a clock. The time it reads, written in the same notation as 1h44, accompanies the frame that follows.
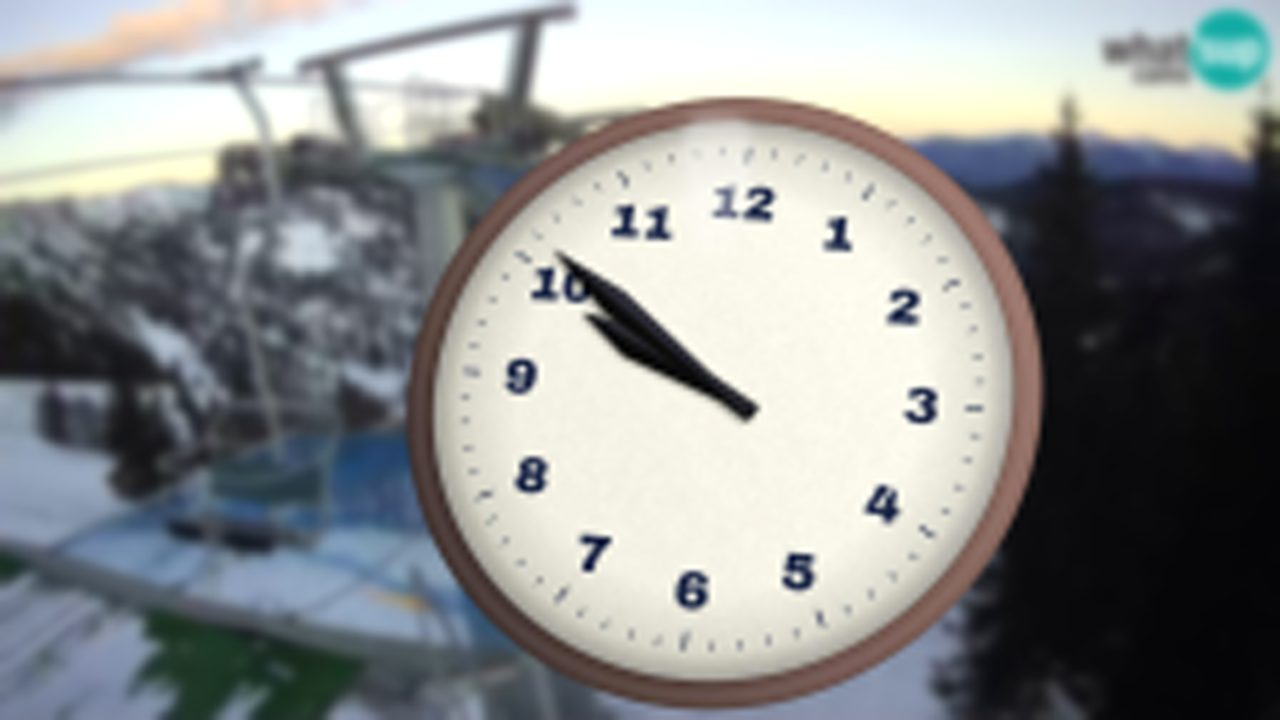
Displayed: 9h51
